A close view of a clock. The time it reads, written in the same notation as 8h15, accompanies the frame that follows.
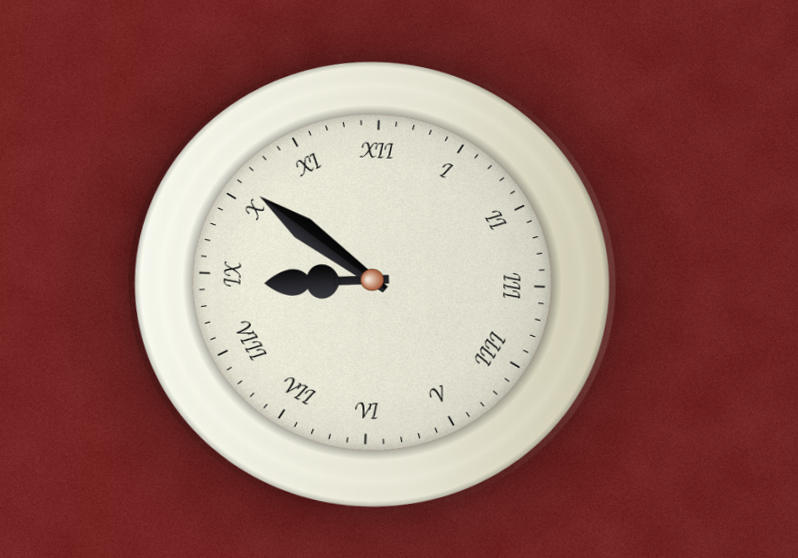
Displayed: 8h51
